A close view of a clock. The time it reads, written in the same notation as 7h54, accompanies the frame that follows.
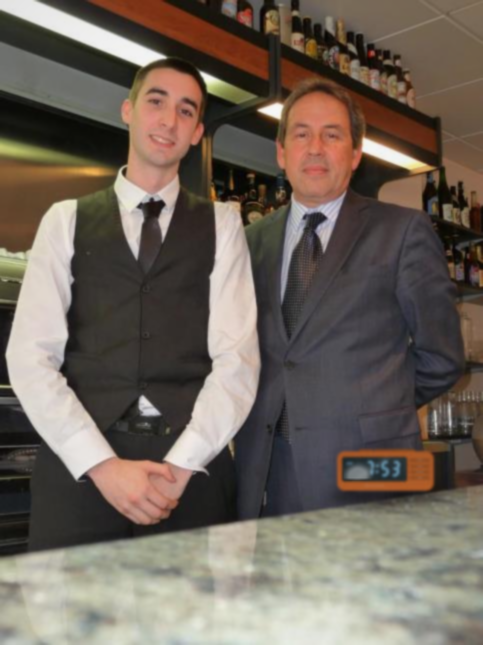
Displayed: 7h53
